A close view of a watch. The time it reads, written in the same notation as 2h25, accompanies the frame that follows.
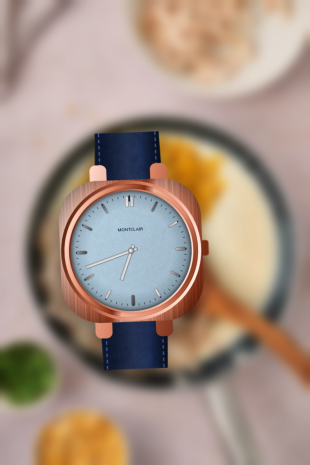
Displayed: 6h42
